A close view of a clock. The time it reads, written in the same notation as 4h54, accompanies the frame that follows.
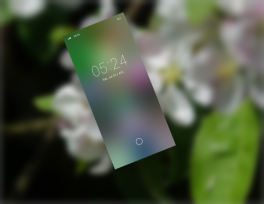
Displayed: 5h24
